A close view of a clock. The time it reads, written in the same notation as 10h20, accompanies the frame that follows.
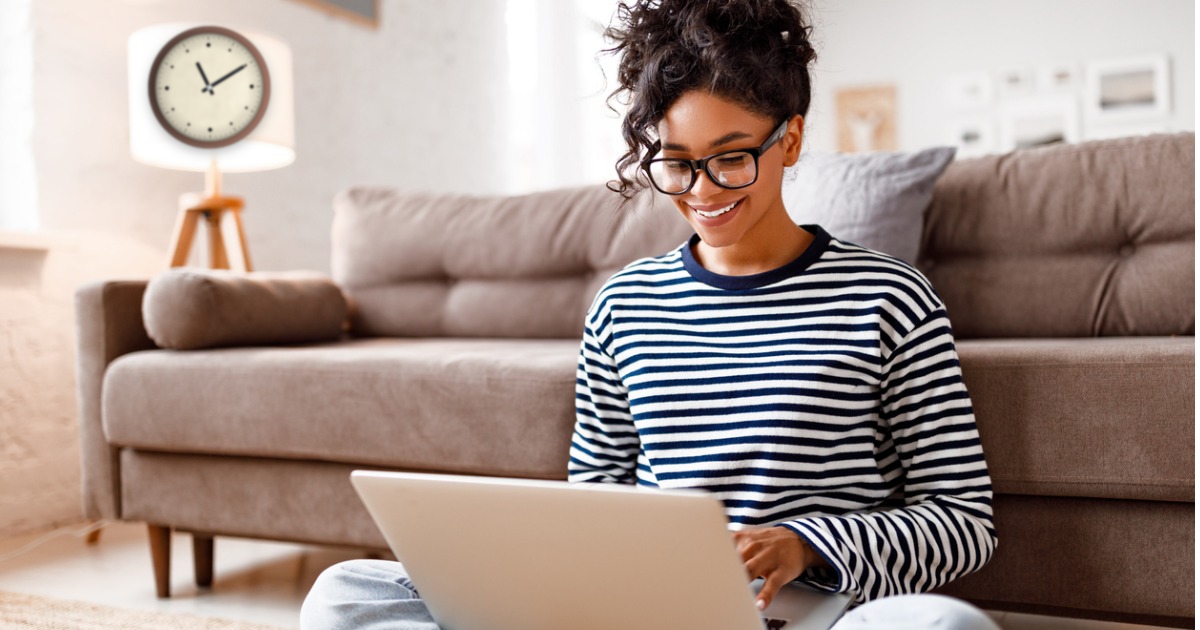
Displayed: 11h10
